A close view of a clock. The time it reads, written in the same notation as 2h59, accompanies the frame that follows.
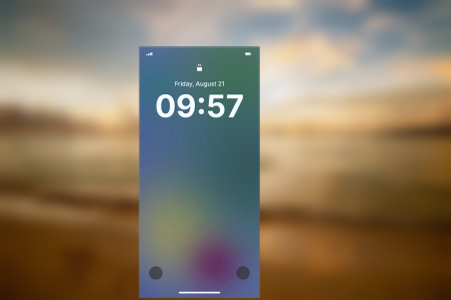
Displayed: 9h57
